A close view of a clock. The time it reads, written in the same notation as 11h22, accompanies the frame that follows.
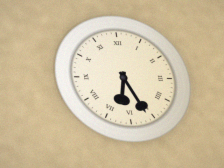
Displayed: 6h26
